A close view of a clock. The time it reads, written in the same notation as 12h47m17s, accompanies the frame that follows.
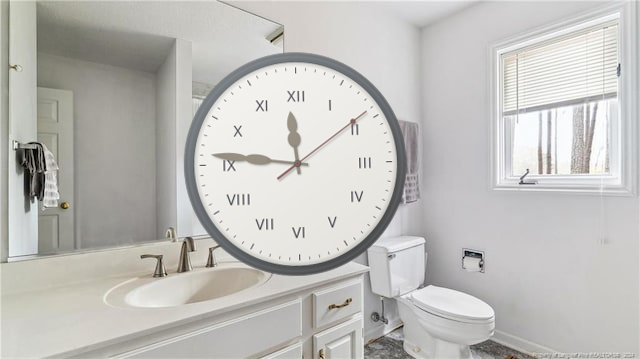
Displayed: 11h46m09s
